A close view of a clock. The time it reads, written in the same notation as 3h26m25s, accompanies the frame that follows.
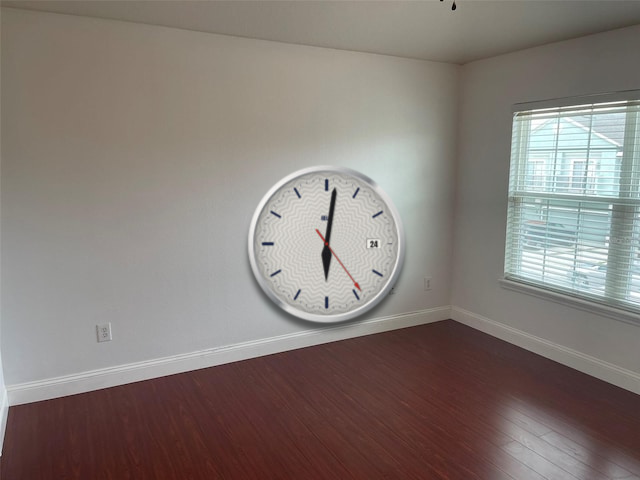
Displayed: 6h01m24s
